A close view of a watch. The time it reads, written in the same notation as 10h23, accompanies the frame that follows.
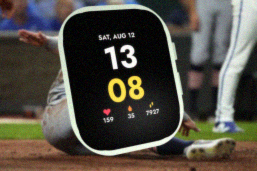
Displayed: 13h08
